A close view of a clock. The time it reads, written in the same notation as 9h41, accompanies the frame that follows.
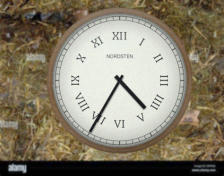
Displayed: 4h35
